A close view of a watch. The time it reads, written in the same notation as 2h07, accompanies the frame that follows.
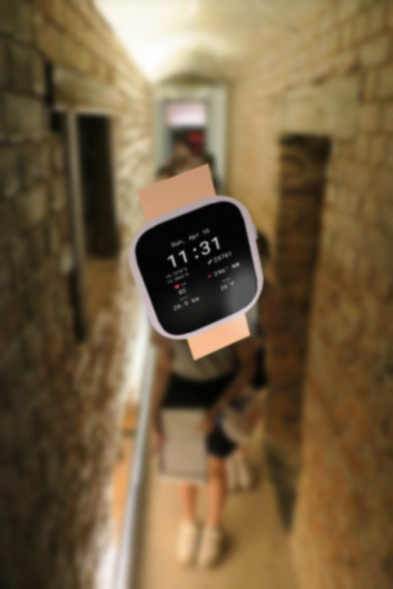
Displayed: 11h31
